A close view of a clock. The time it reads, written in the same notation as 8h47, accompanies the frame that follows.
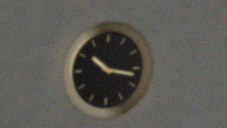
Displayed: 10h17
